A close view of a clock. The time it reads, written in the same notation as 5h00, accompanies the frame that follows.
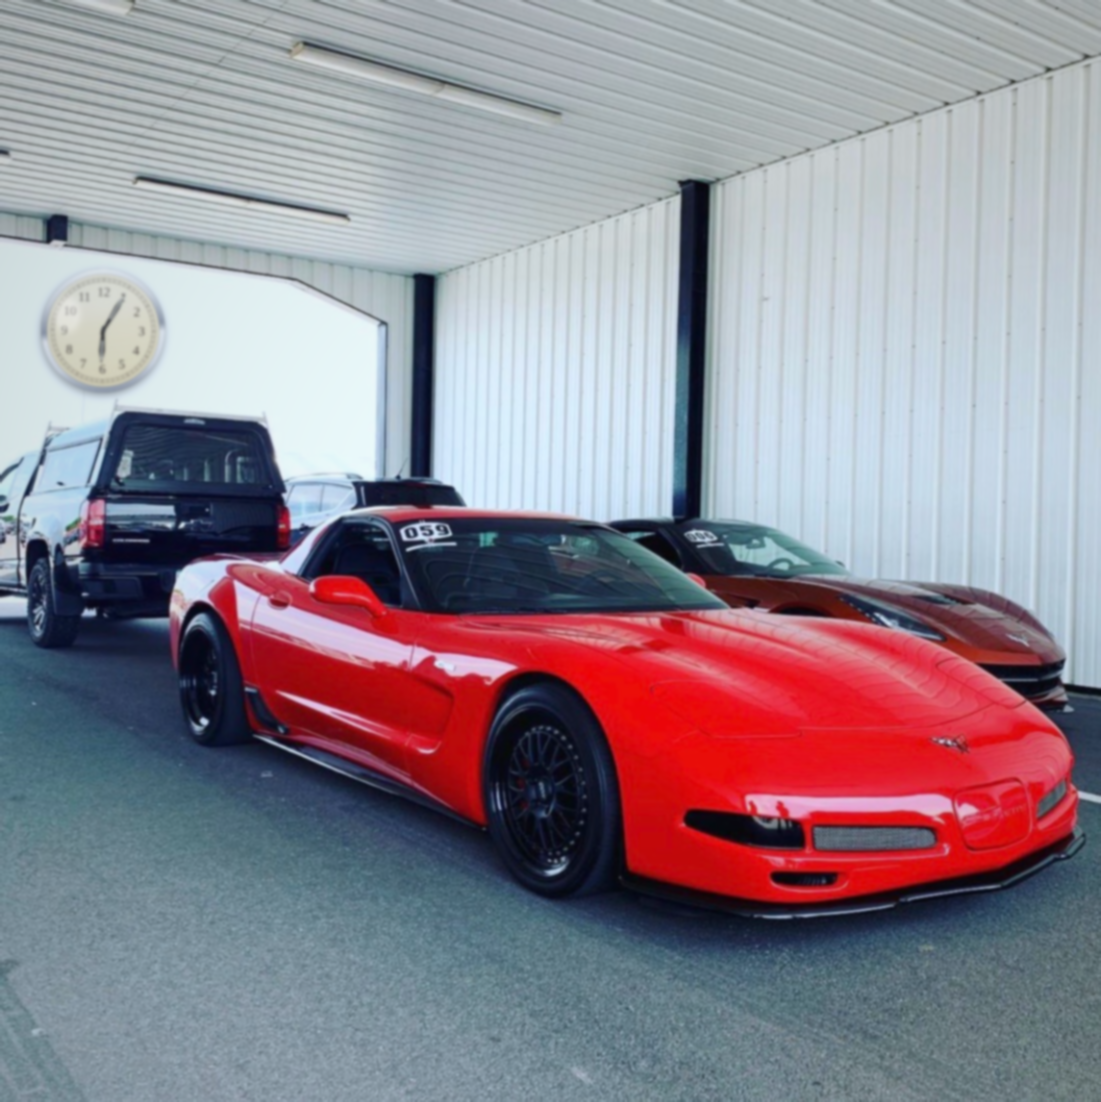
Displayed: 6h05
